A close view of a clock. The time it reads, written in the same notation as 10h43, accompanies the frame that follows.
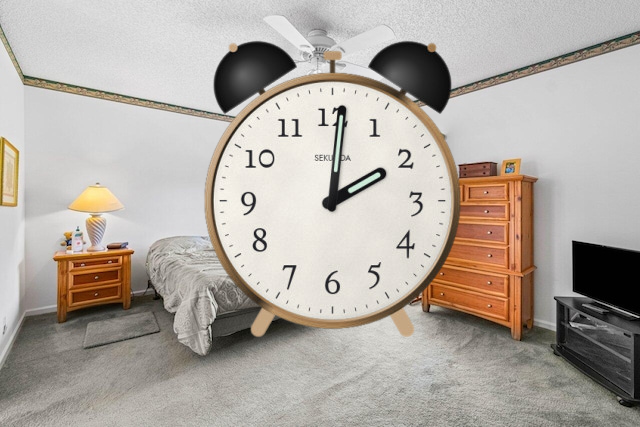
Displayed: 2h01
